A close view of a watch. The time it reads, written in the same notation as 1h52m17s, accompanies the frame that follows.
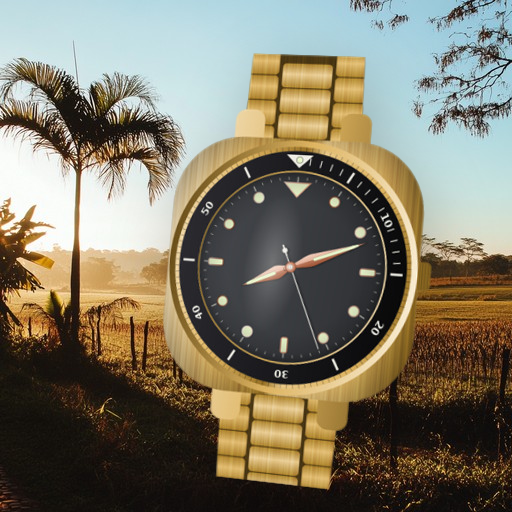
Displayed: 8h11m26s
